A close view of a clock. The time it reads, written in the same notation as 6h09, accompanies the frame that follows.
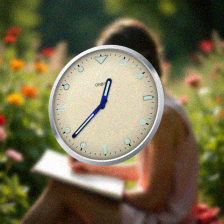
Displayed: 12h38
